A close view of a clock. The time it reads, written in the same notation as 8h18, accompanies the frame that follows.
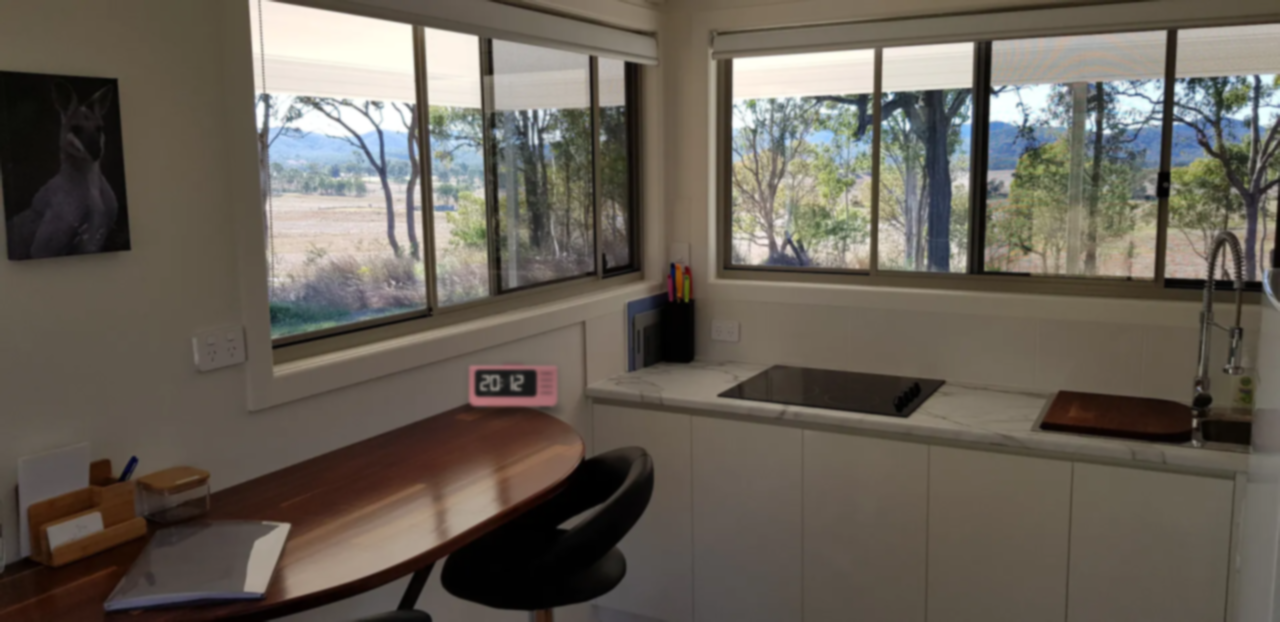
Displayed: 20h12
